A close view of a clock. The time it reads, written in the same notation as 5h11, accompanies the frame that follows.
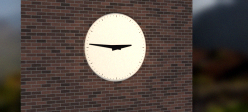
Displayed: 2h46
